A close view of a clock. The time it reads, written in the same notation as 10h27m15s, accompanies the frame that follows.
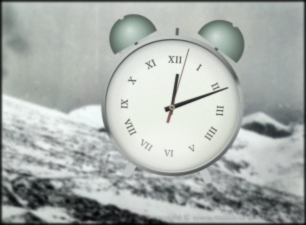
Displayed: 12h11m02s
